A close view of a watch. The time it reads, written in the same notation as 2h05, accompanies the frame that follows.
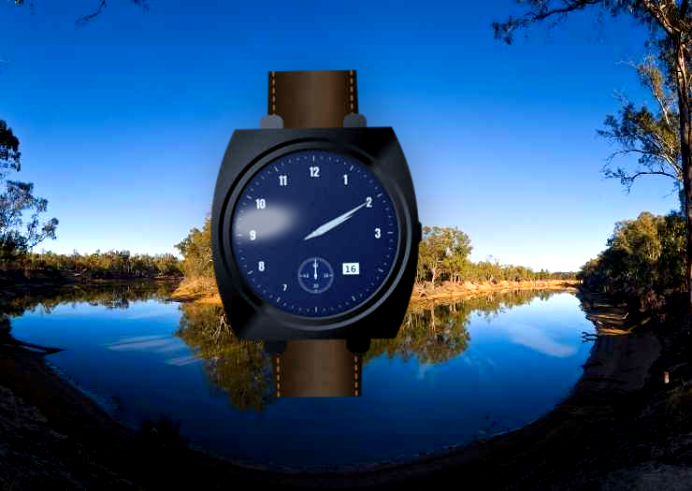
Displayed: 2h10
